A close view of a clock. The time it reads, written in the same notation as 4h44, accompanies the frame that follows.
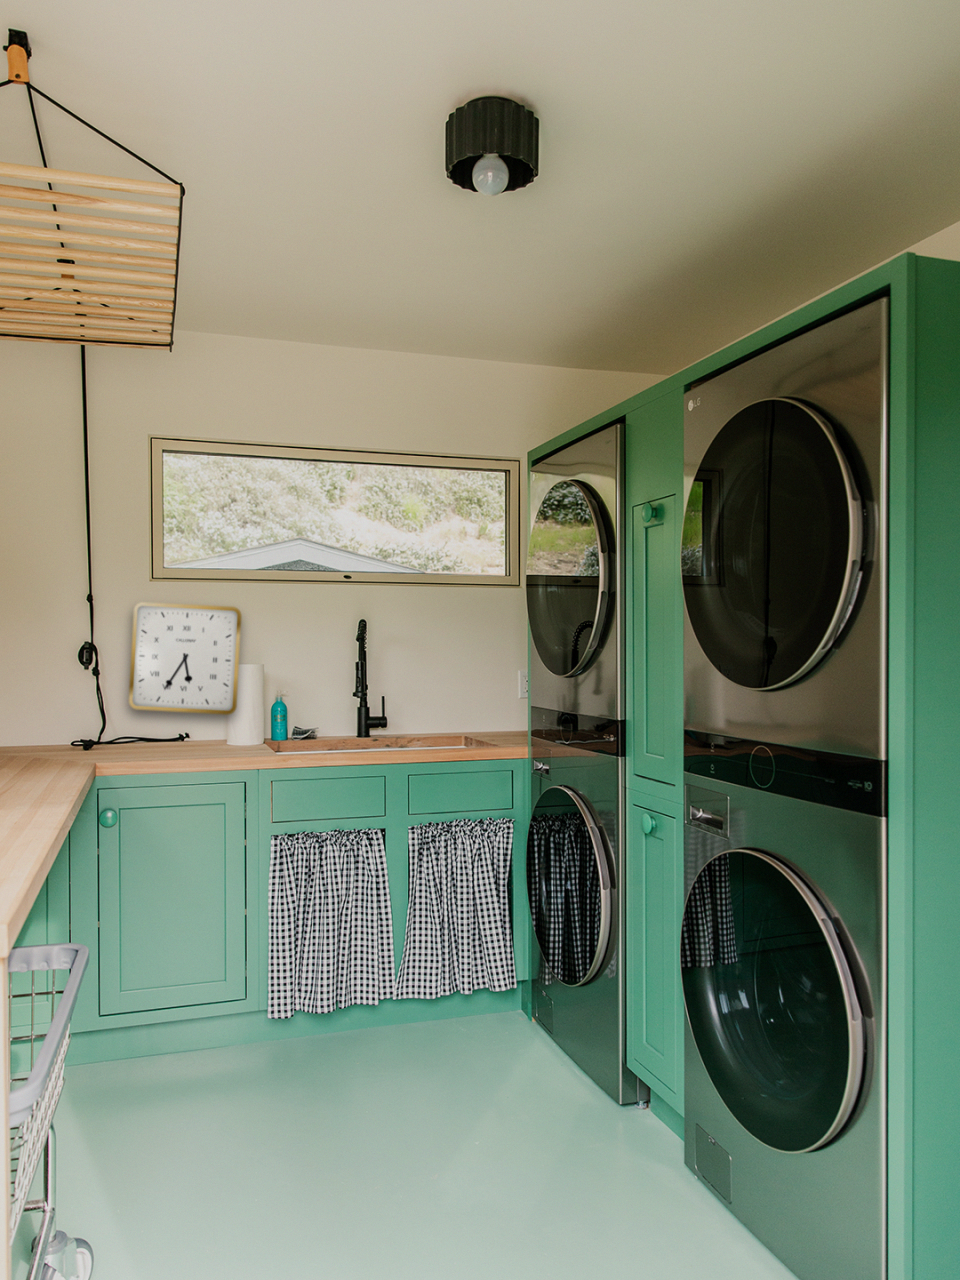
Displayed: 5h35
